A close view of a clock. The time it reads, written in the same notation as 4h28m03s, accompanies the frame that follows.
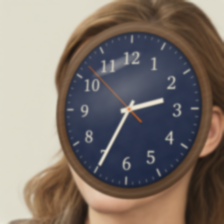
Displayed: 2h34m52s
